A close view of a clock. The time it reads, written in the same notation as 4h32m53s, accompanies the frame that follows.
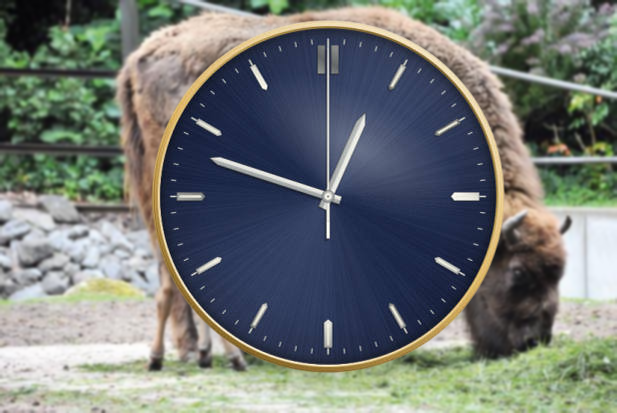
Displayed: 12h48m00s
